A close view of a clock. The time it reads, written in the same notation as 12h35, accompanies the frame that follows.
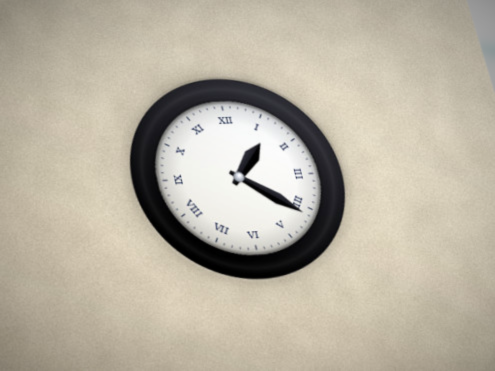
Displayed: 1h21
